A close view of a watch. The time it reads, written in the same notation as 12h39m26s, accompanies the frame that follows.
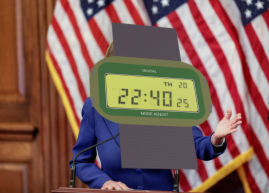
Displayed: 22h40m25s
